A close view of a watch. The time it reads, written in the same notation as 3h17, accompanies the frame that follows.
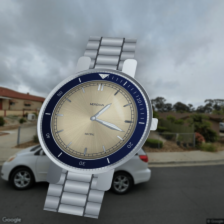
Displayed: 1h18
